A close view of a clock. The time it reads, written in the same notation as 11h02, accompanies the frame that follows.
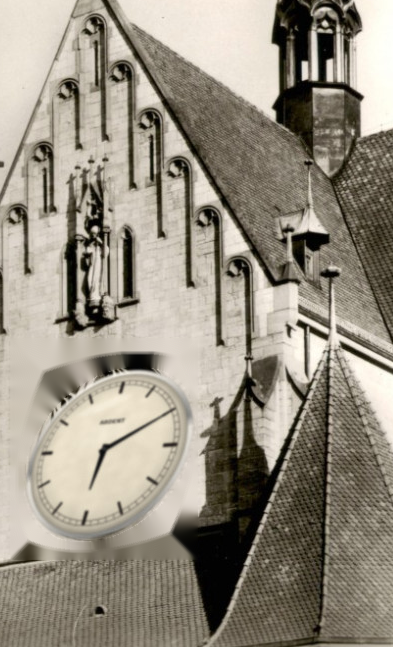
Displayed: 6h10
